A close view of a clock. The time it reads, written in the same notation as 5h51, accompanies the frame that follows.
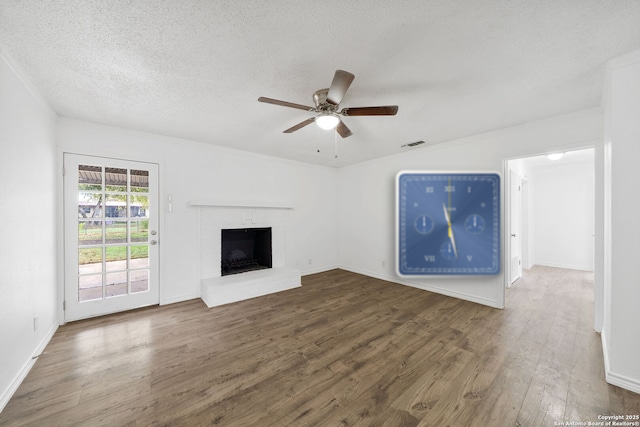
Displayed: 11h28
